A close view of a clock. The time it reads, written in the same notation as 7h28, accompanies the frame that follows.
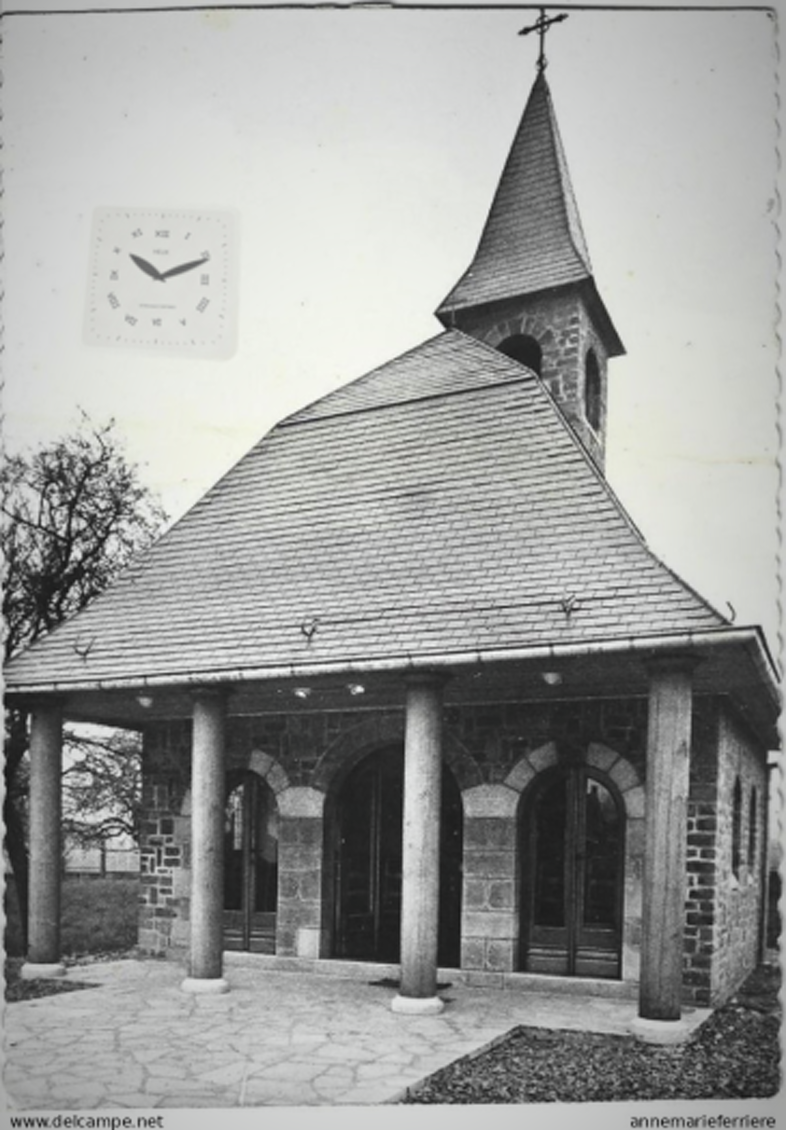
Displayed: 10h11
